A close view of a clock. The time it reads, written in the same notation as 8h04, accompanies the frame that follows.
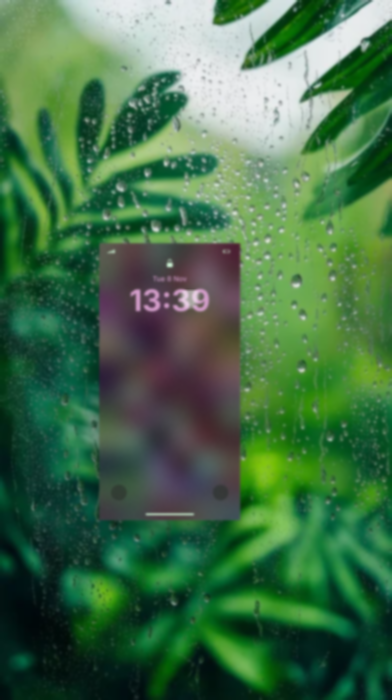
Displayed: 13h39
